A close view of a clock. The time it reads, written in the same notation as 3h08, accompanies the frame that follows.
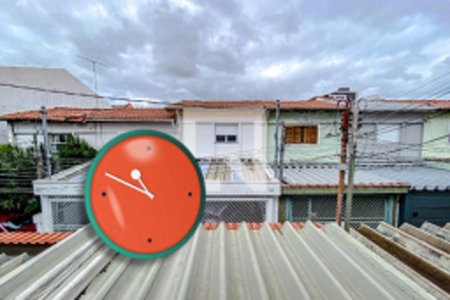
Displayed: 10h49
